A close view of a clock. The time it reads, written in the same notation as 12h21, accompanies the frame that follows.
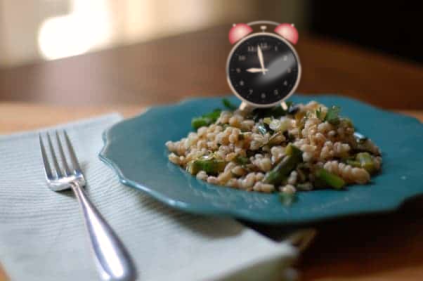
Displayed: 8h58
